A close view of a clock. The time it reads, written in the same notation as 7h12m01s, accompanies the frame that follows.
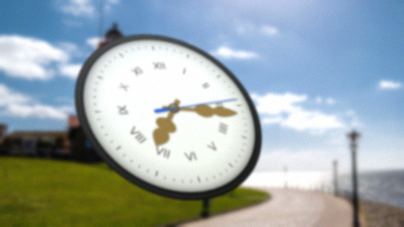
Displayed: 7h16m14s
